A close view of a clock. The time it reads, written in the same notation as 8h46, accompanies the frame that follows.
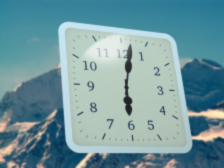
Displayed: 6h02
